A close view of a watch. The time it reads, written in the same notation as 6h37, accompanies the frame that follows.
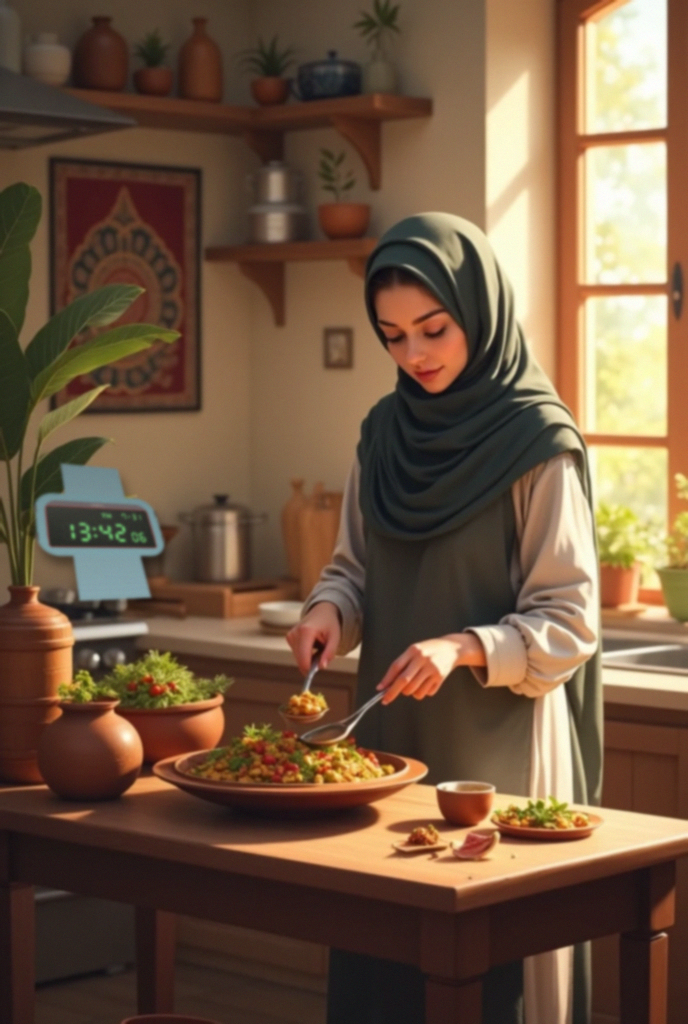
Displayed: 13h42
